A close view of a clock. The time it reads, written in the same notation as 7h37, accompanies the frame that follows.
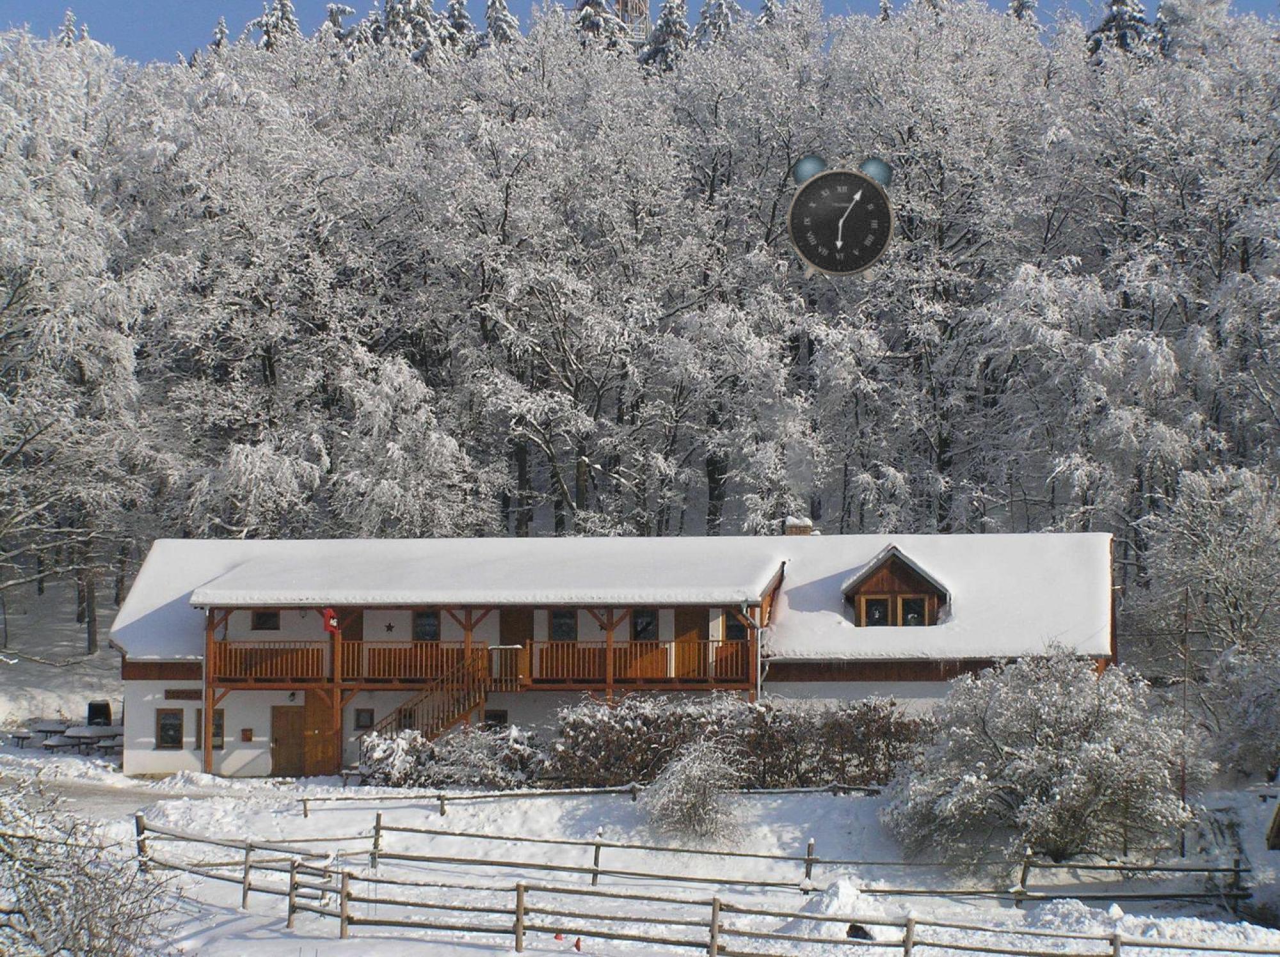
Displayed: 6h05
